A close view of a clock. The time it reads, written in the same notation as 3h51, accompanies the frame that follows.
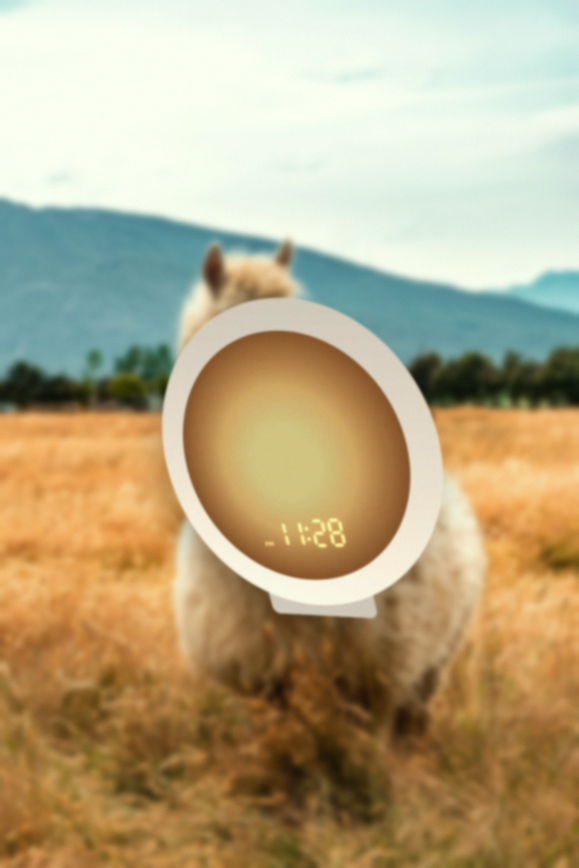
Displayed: 11h28
